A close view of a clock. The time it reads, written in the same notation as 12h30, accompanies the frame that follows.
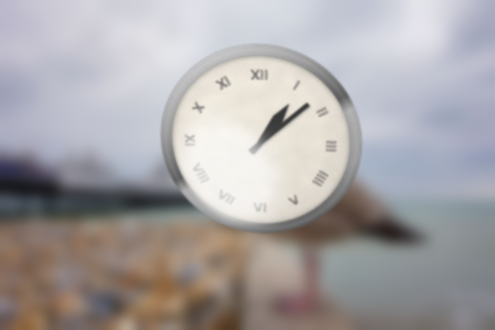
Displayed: 1h08
